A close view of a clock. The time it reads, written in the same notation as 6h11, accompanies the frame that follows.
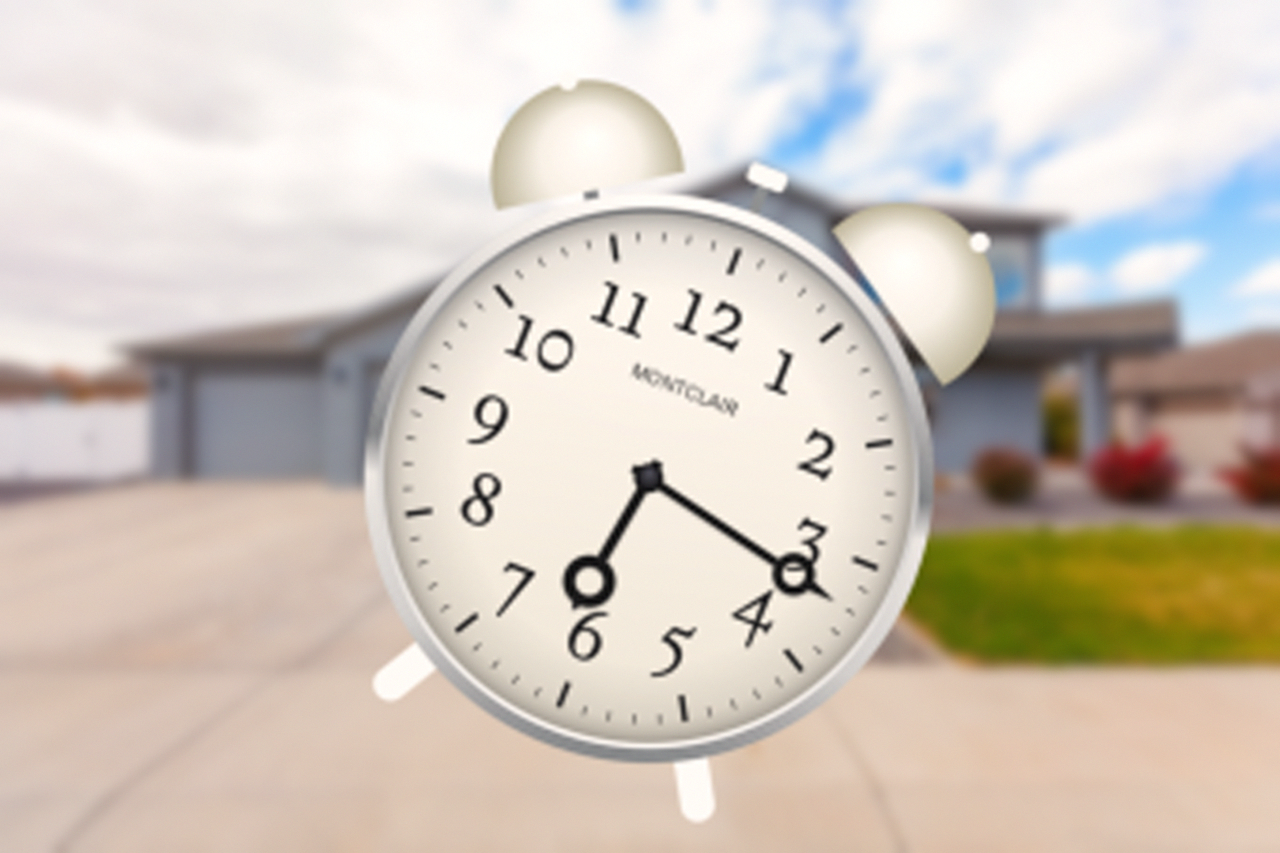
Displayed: 6h17
